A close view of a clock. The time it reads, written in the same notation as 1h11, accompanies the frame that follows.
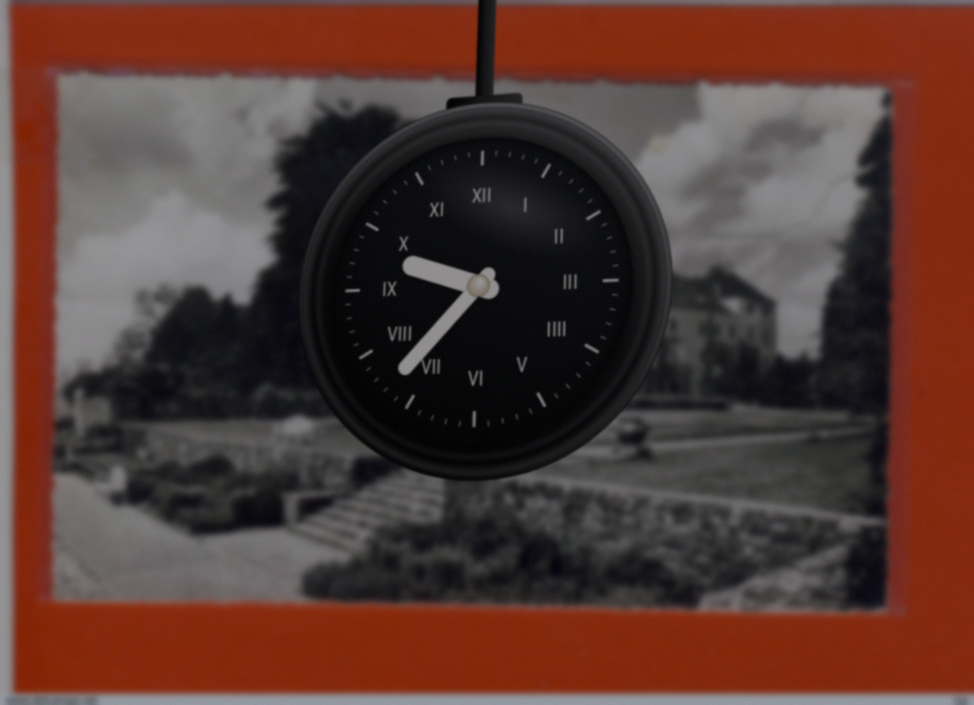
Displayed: 9h37
